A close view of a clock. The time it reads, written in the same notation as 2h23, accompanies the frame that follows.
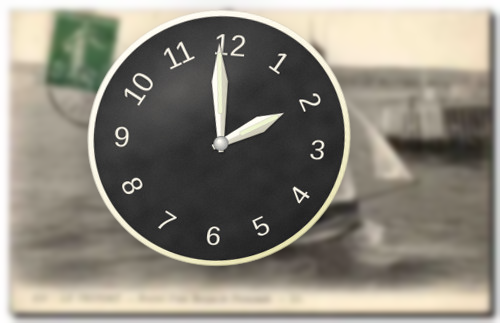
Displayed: 1h59
